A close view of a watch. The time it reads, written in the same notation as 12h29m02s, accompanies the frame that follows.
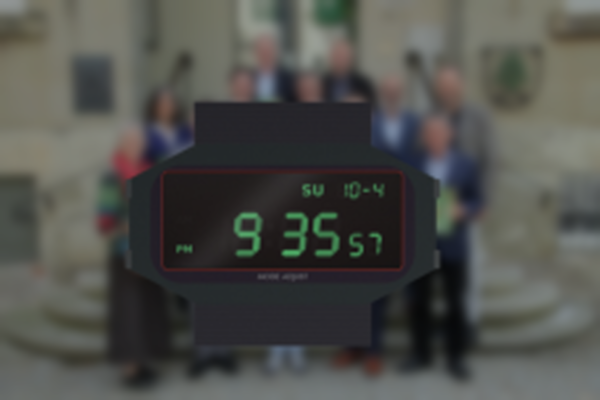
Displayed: 9h35m57s
